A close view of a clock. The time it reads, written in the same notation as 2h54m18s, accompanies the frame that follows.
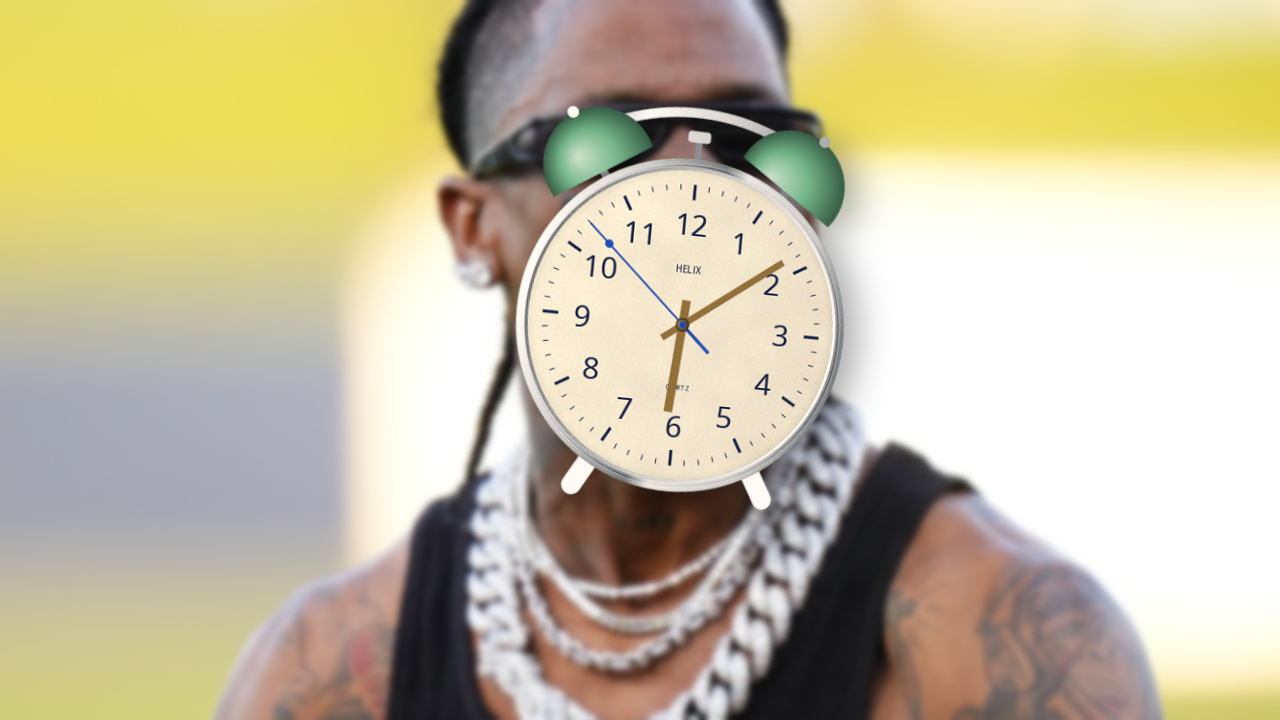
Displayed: 6h08m52s
